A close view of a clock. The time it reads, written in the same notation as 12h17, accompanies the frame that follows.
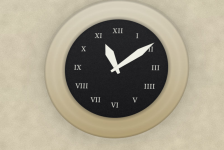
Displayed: 11h09
